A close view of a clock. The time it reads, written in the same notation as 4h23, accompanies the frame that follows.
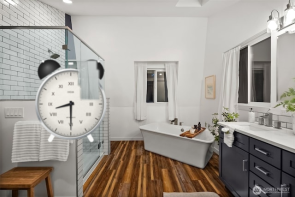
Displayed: 8h30
